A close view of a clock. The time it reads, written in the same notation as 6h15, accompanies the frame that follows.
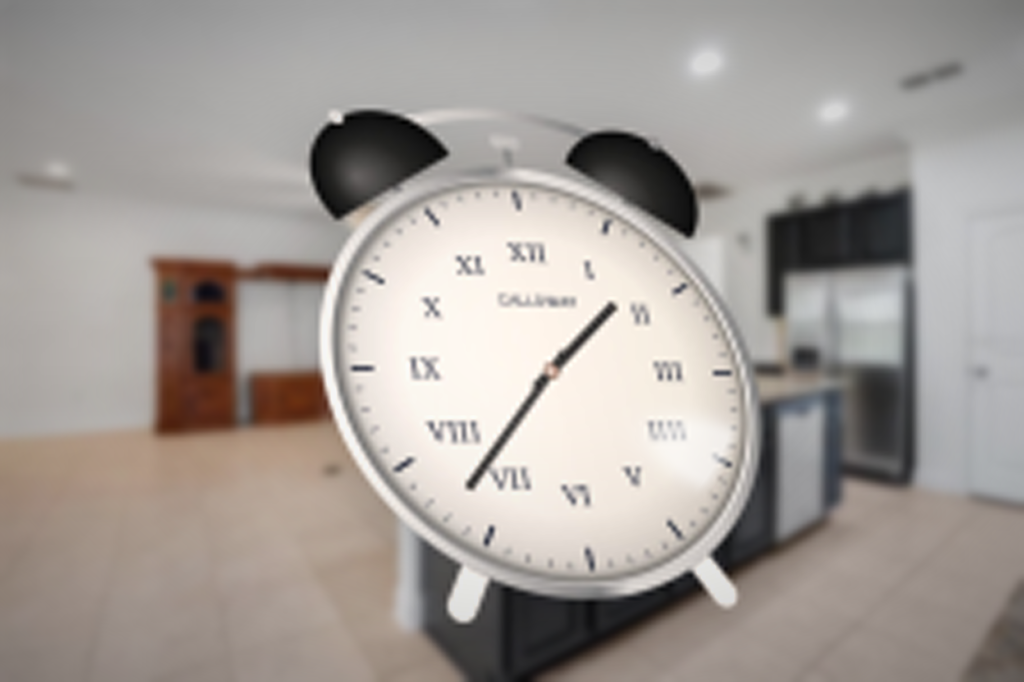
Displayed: 1h37
